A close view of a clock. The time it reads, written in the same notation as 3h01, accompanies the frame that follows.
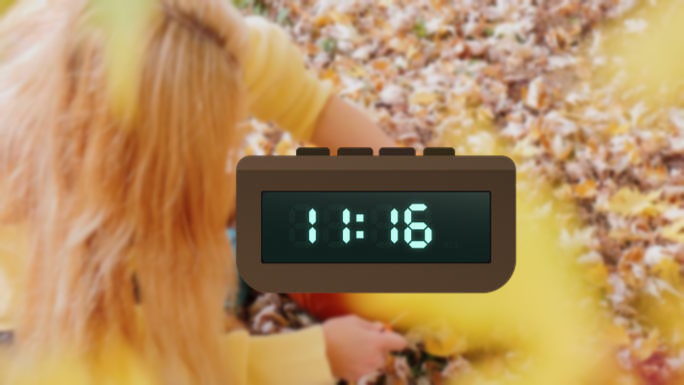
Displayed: 11h16
